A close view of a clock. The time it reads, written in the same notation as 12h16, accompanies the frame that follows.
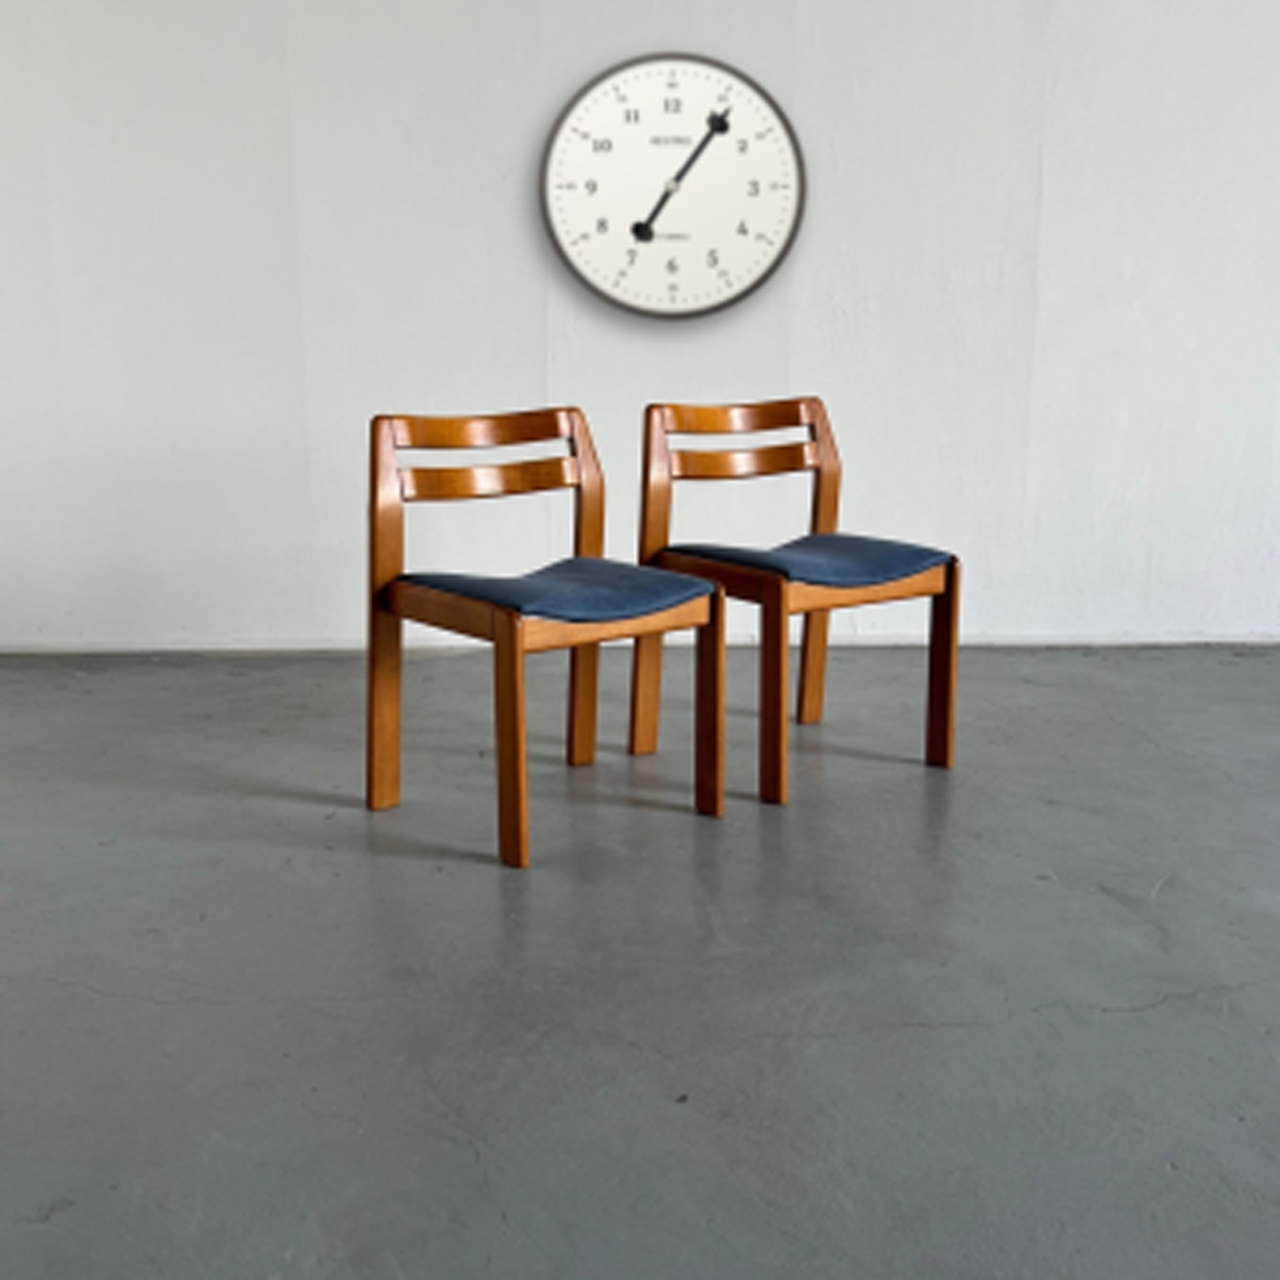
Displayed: 7h06
